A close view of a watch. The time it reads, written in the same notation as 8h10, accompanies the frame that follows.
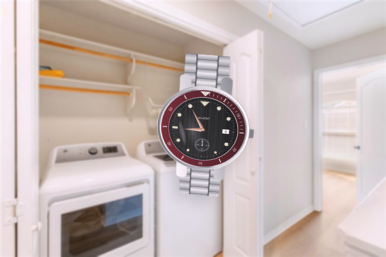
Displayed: 8h55
